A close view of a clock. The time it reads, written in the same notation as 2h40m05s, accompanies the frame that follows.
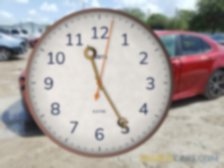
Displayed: 11h25m02s
